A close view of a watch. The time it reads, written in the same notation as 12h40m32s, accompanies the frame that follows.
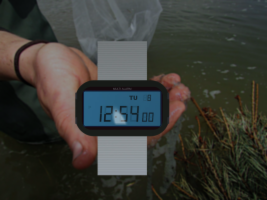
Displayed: 12h54m00s
